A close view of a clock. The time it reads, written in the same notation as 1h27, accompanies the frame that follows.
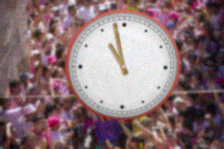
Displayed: 10h58
